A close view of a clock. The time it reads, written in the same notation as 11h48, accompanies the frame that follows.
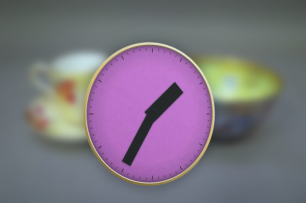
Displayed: 1h35
